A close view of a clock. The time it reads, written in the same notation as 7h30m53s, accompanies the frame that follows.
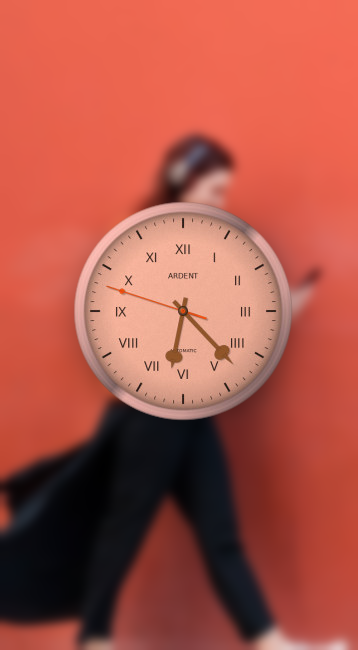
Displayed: 6h22m48s
